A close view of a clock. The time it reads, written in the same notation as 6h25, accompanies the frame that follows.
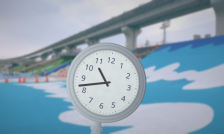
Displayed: 10h42
